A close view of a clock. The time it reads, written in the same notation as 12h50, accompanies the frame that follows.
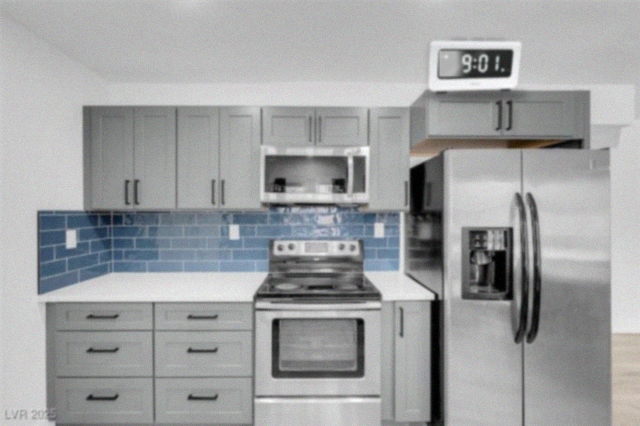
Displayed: 9h01
